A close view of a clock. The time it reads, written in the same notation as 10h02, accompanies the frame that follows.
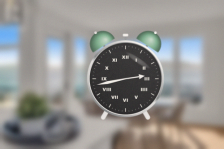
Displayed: 2h43
